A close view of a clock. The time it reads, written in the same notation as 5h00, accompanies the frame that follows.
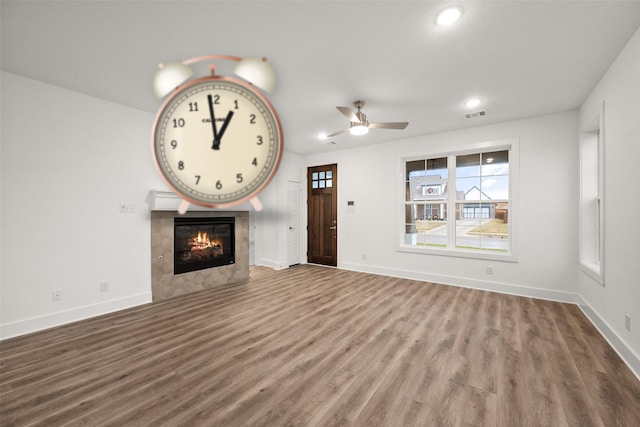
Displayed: 12h59
